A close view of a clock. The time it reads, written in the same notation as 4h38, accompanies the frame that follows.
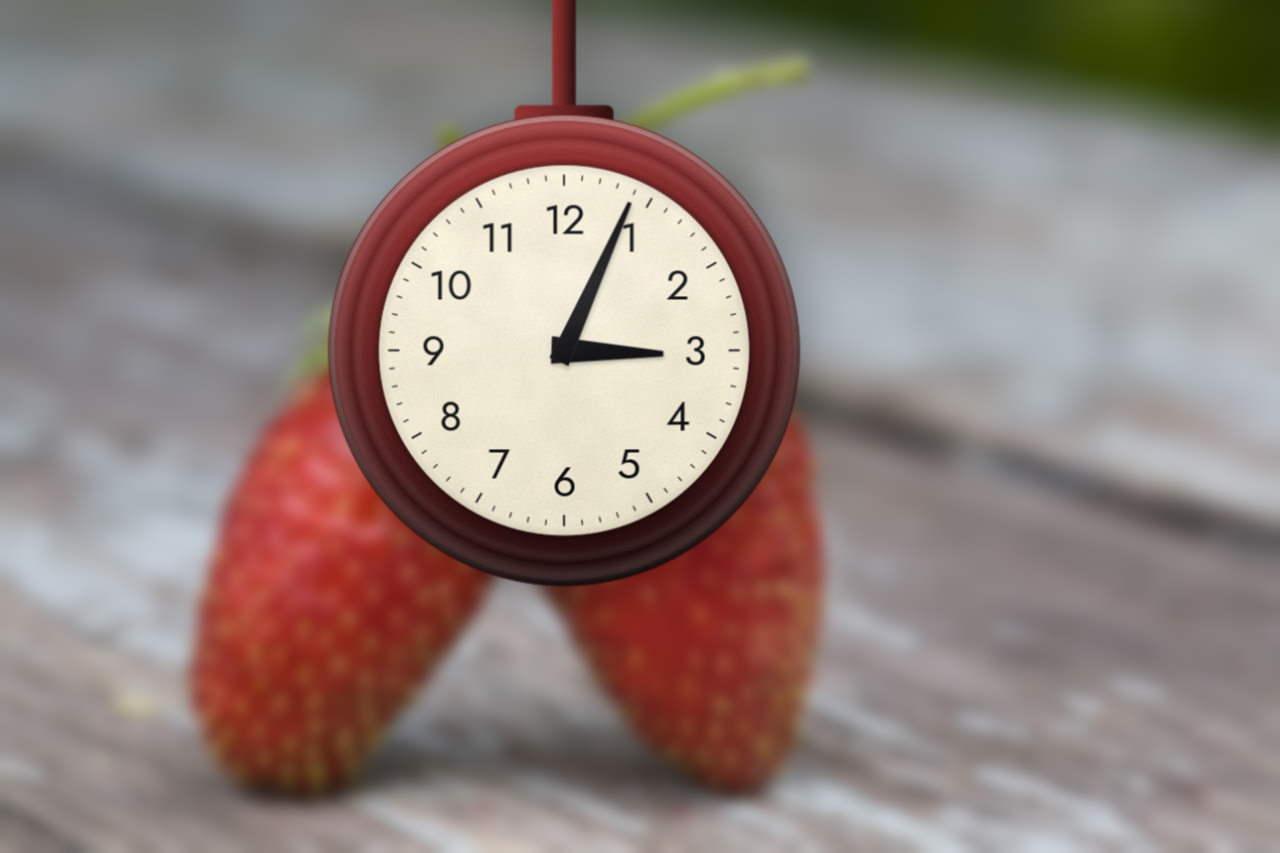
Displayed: 3h04
